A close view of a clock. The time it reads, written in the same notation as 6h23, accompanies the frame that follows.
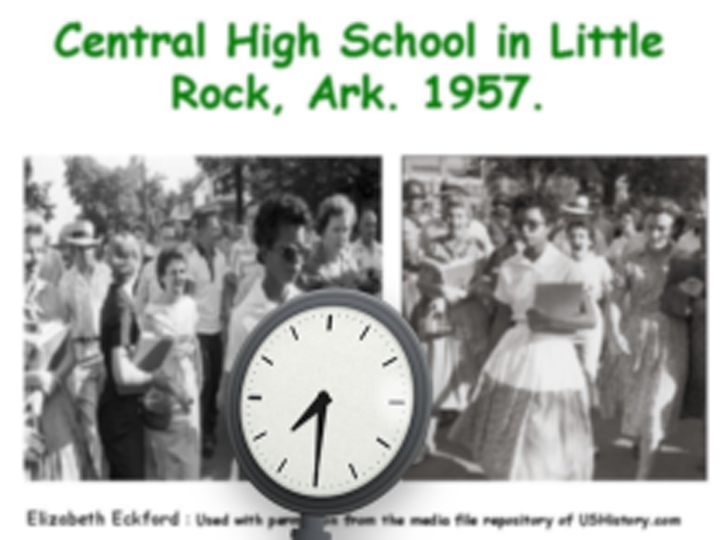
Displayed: 7h30
